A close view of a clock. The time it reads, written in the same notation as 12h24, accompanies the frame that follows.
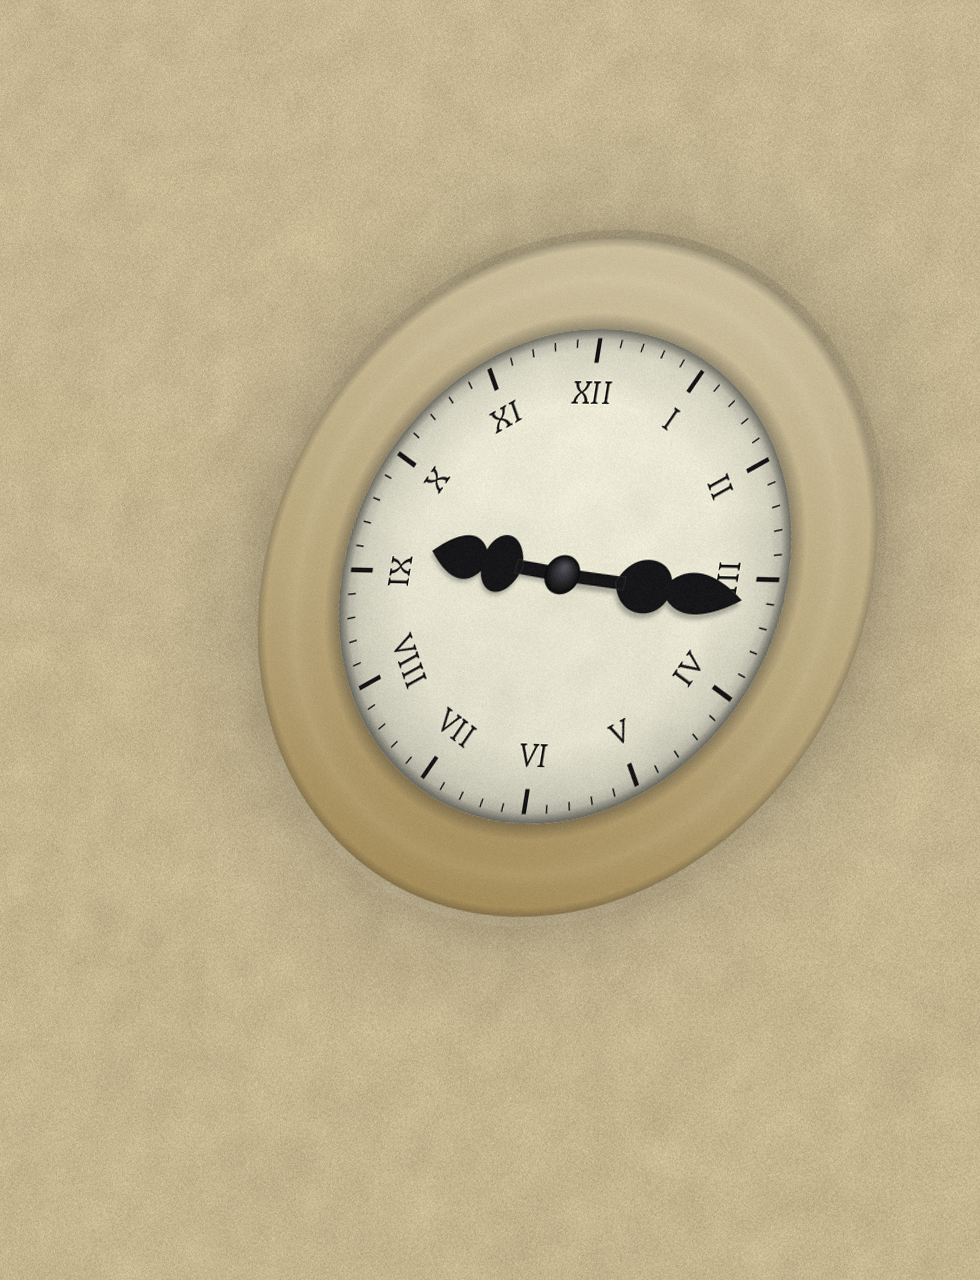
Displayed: 9h16
